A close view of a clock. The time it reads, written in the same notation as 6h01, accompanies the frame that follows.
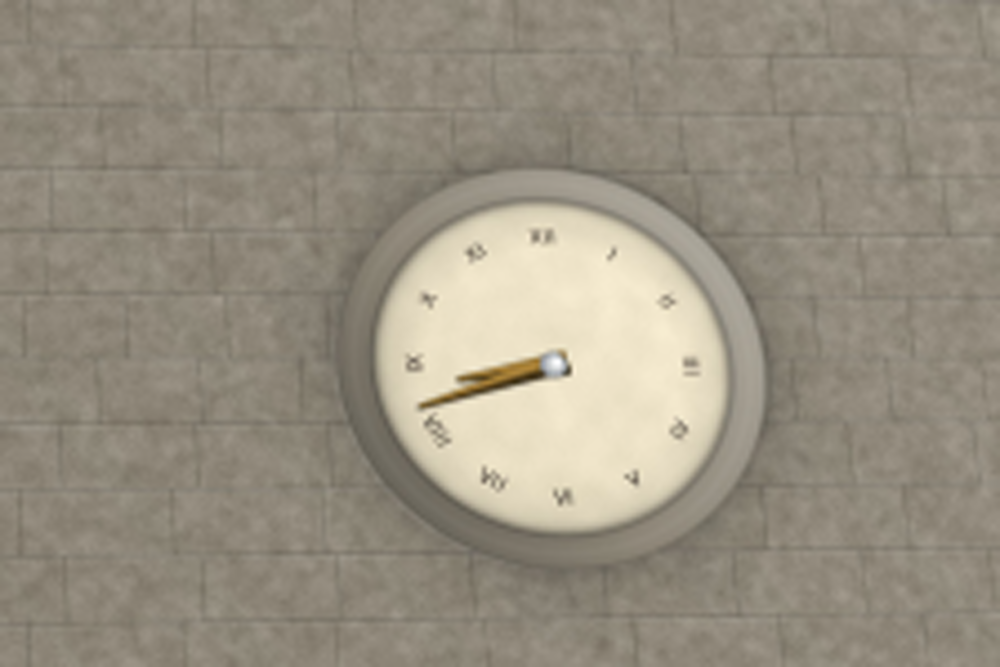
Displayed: 8h42
